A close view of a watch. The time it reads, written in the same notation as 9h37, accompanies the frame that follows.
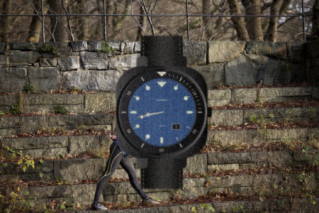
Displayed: 8h43
